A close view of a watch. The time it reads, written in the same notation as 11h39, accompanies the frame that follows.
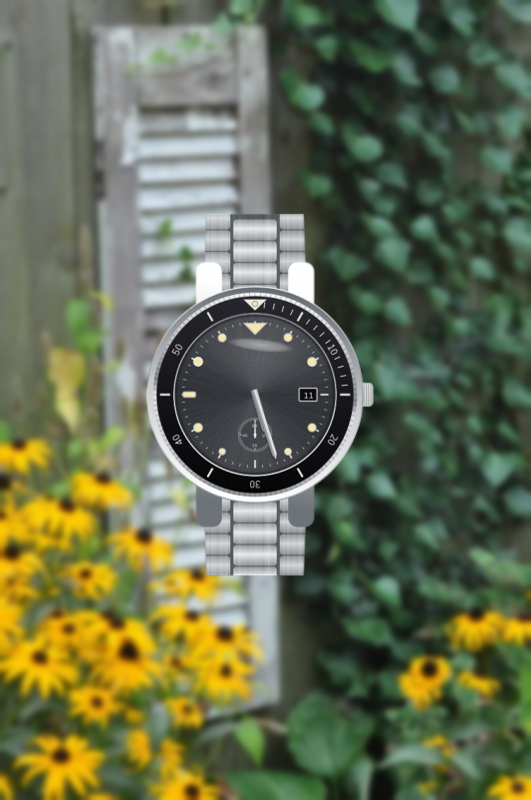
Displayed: 5h27
